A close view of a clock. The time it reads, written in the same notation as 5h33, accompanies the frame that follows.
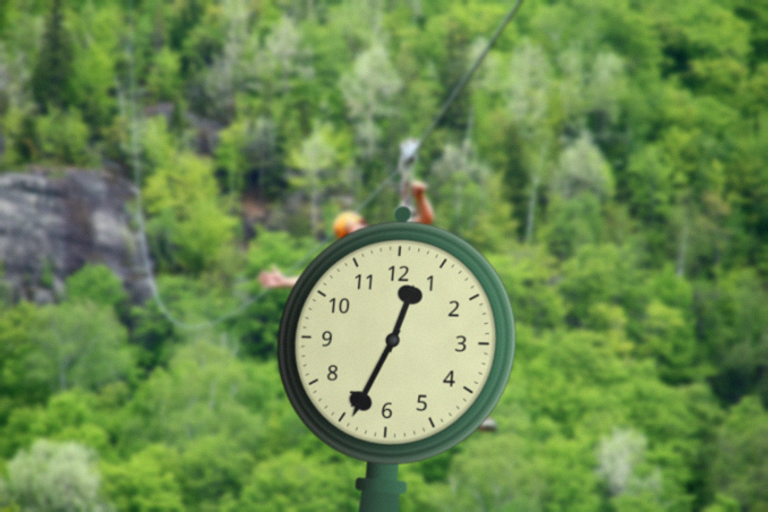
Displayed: 12h34
